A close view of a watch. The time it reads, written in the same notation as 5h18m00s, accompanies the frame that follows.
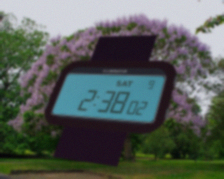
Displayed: 2h38m02s
